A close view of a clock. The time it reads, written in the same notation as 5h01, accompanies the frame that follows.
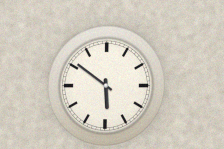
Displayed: 5h51
